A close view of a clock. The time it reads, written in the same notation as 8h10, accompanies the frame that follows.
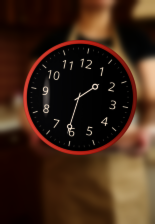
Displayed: 1h31
